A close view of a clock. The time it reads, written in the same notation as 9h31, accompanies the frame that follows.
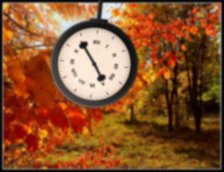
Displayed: 4h54
